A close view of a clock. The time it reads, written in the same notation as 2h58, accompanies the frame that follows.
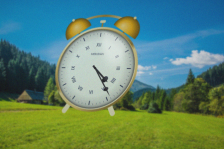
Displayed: 4h24
